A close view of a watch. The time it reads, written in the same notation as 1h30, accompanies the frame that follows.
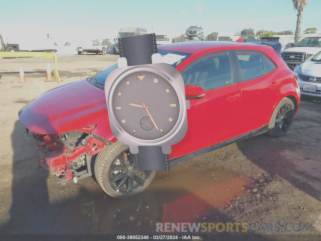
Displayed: 9h26
